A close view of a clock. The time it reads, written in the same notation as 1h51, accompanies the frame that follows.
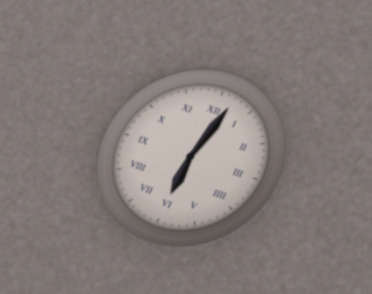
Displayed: 6h02
